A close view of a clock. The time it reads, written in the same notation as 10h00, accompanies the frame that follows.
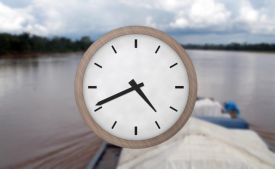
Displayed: 4h41
